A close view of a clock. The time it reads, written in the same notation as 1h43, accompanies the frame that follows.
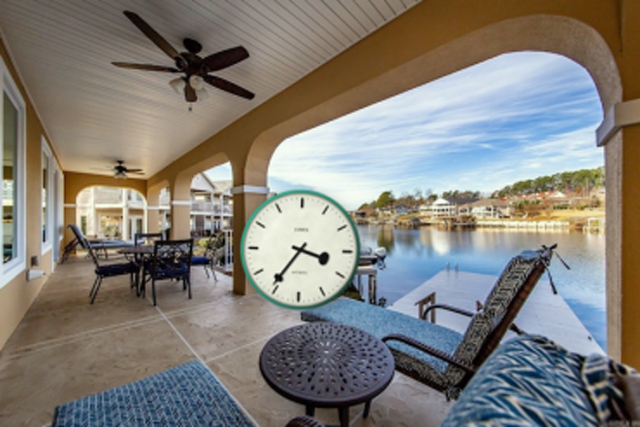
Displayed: 3h36
